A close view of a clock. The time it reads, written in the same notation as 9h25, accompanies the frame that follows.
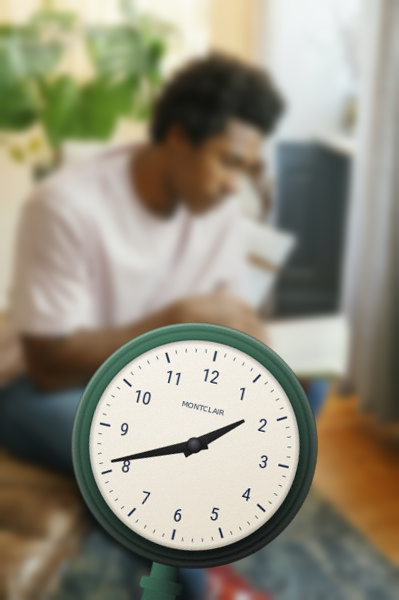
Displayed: 1h41
